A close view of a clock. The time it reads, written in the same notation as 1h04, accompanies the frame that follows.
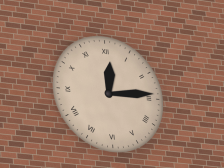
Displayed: 12h14
